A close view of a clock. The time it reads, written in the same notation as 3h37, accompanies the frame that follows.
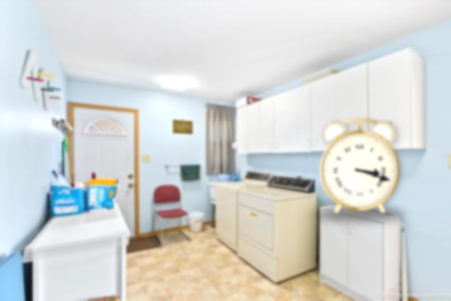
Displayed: 3h18
